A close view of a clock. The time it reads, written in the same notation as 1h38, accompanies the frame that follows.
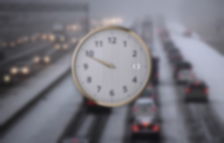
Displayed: 9h49
